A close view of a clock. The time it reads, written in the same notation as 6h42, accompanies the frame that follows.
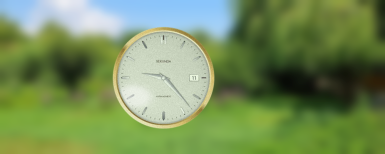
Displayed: 9h23
